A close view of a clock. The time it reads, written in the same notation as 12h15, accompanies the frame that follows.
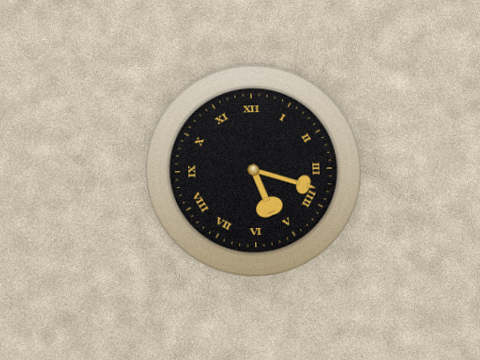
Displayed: 5h18
